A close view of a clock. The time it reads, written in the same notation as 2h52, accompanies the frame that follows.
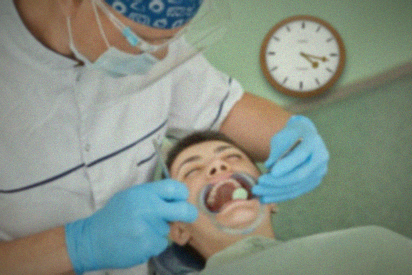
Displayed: 4h17
